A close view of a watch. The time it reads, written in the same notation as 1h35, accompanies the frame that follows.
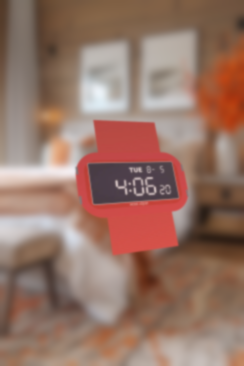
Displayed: 4h06
